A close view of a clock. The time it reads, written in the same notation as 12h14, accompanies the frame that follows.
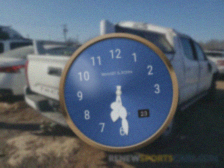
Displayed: 6h29
